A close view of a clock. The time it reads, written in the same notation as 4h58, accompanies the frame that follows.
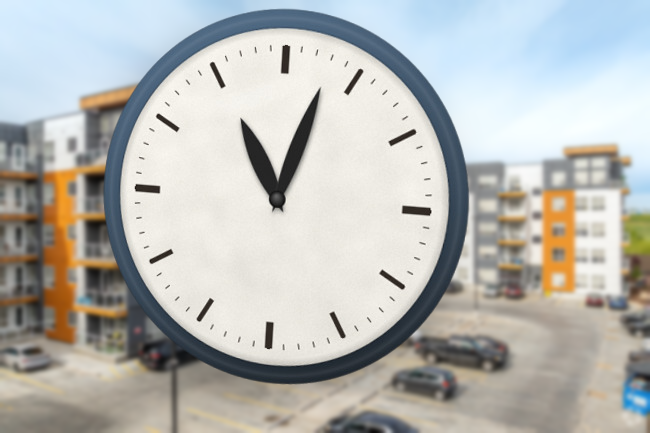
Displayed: 11h03
